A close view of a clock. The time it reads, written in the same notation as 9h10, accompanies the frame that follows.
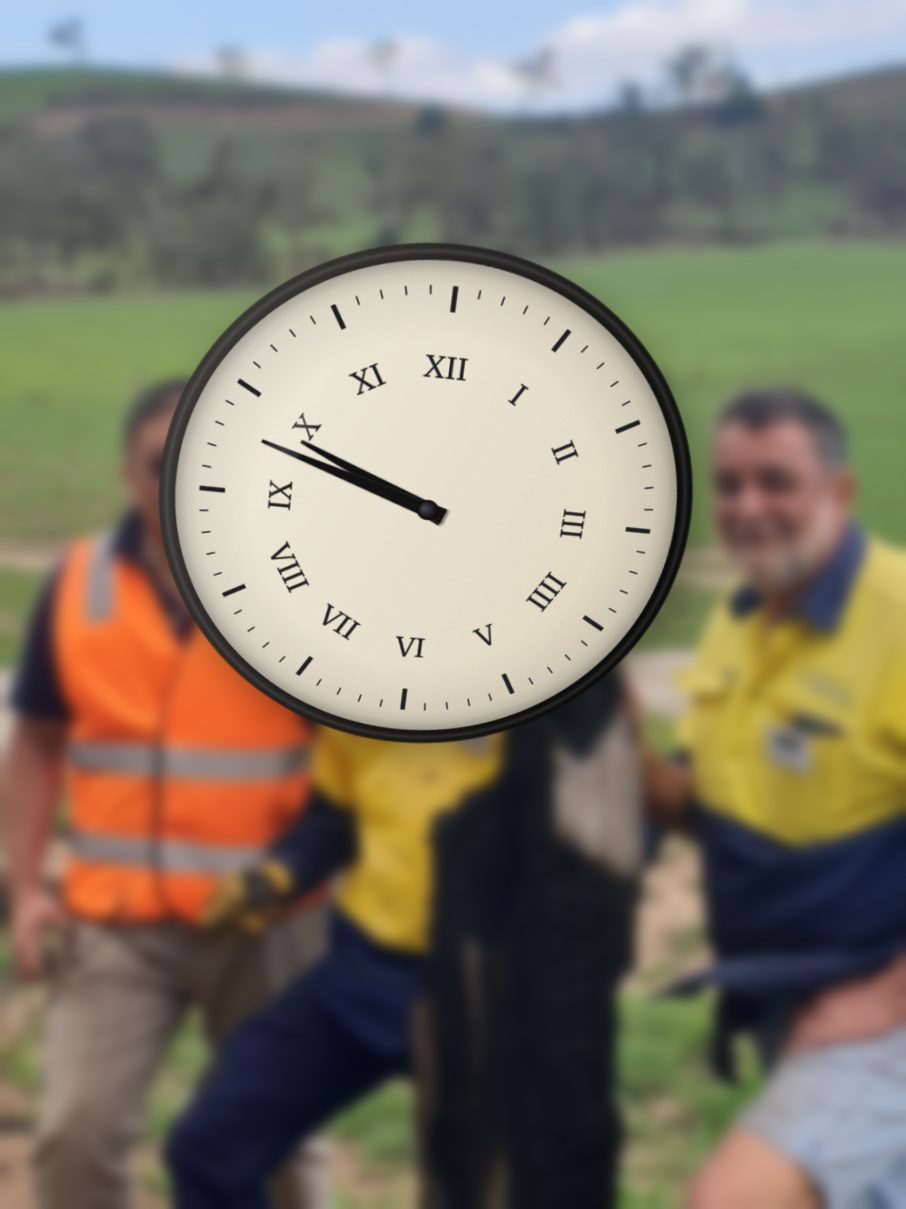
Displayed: 9h48
